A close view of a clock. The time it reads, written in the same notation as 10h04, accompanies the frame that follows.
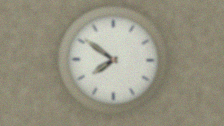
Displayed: 7h51
